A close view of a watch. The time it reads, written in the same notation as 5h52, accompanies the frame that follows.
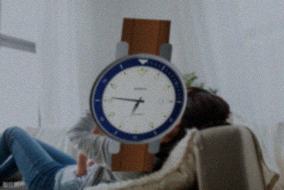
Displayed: 6h46
